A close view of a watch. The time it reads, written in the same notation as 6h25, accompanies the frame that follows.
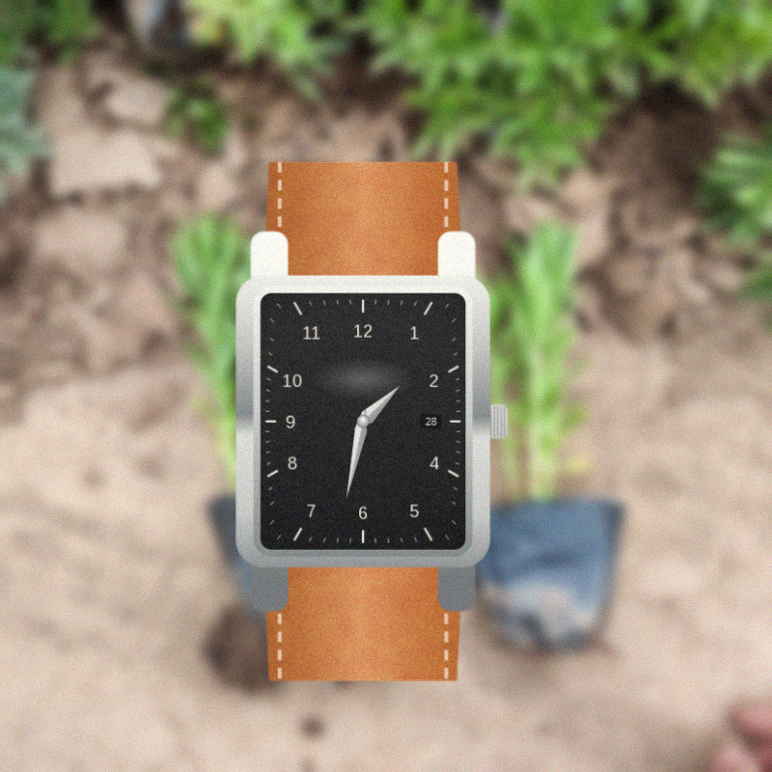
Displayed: 1h32
